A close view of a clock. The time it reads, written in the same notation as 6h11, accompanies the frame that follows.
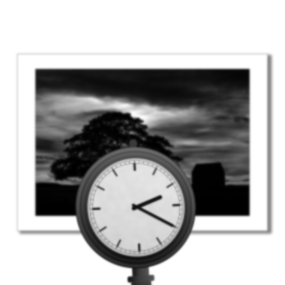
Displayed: 2h20
